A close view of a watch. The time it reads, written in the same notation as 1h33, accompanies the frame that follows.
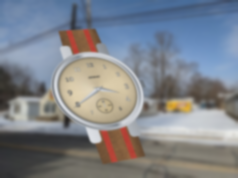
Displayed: 3h40
